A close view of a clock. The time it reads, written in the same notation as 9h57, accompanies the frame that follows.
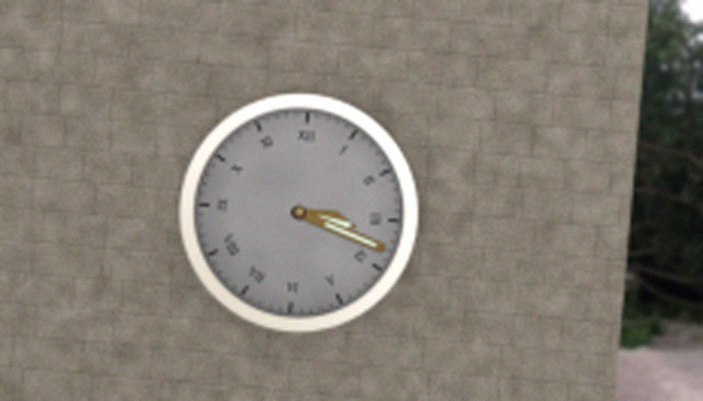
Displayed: 3h18
